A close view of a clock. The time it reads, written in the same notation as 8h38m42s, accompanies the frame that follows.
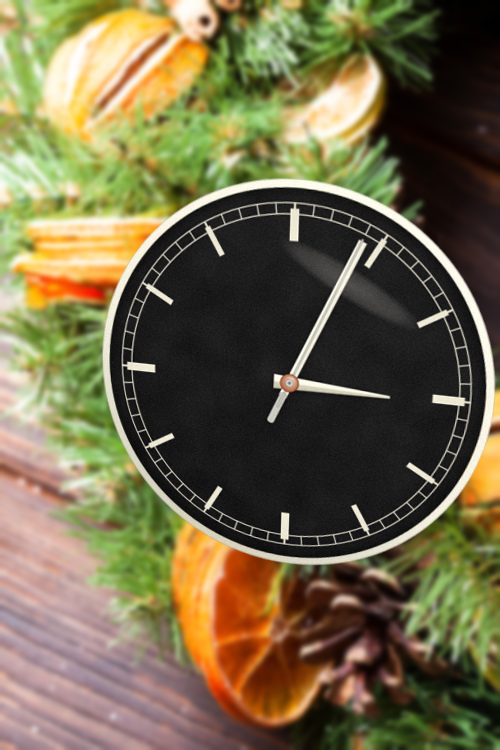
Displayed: 3h04m04s
